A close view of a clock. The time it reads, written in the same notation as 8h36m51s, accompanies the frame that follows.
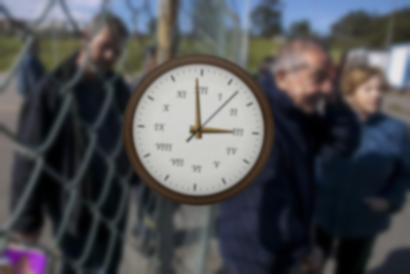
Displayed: 2h59m07s
